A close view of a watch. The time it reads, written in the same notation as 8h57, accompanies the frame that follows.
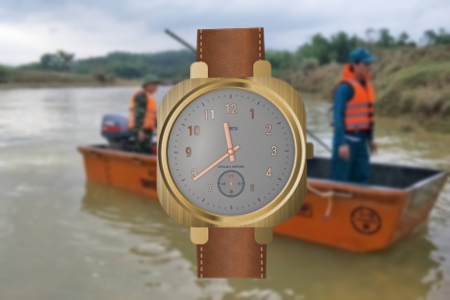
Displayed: 11h39
